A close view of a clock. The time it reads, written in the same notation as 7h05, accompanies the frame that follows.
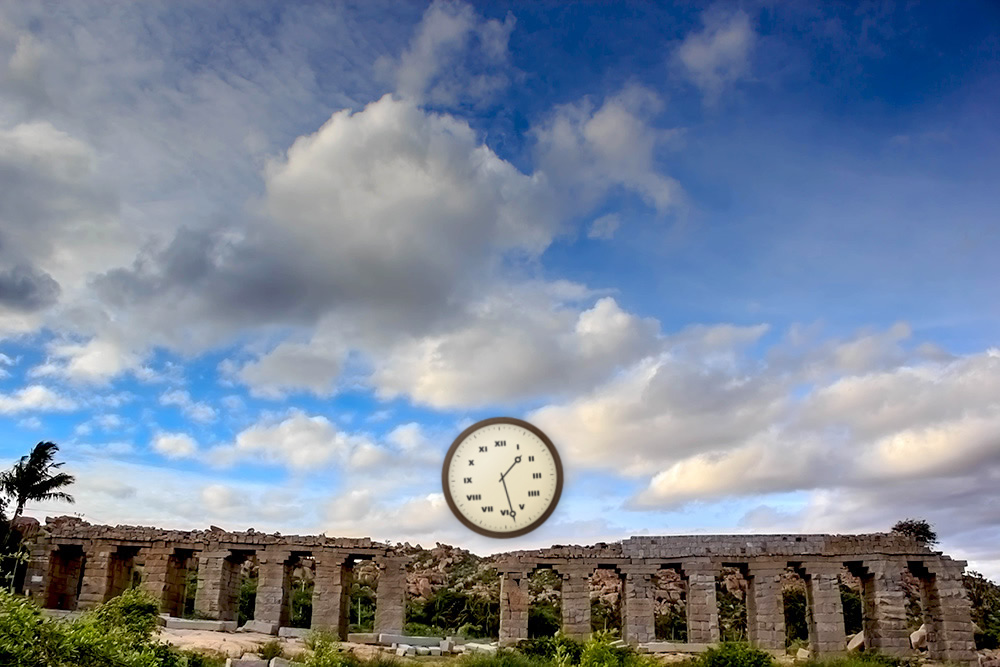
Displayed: 1h28
